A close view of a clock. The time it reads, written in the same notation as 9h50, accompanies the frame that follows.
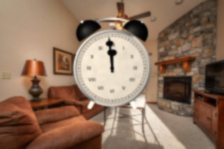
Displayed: 11h59
